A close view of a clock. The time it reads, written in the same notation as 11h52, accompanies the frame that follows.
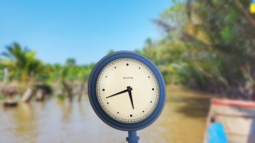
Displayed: 5h42
